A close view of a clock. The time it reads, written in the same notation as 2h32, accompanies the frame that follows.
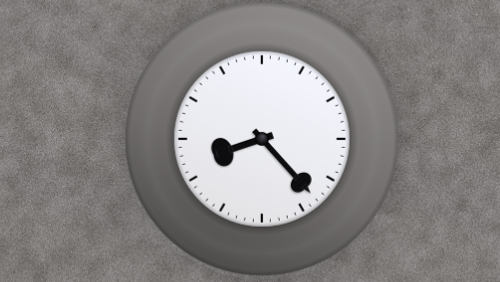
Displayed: 8h23
